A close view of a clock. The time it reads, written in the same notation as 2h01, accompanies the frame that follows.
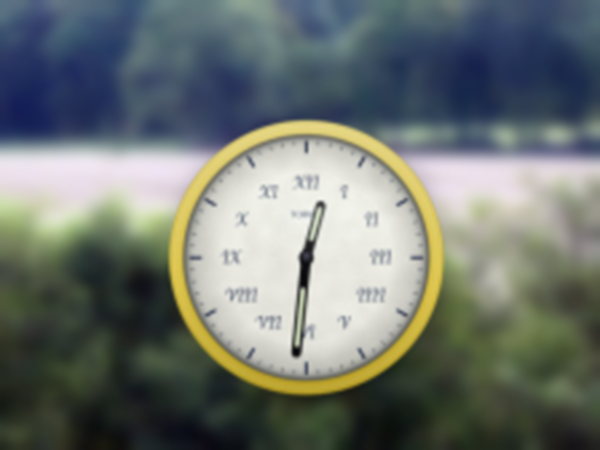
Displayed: 12h31
